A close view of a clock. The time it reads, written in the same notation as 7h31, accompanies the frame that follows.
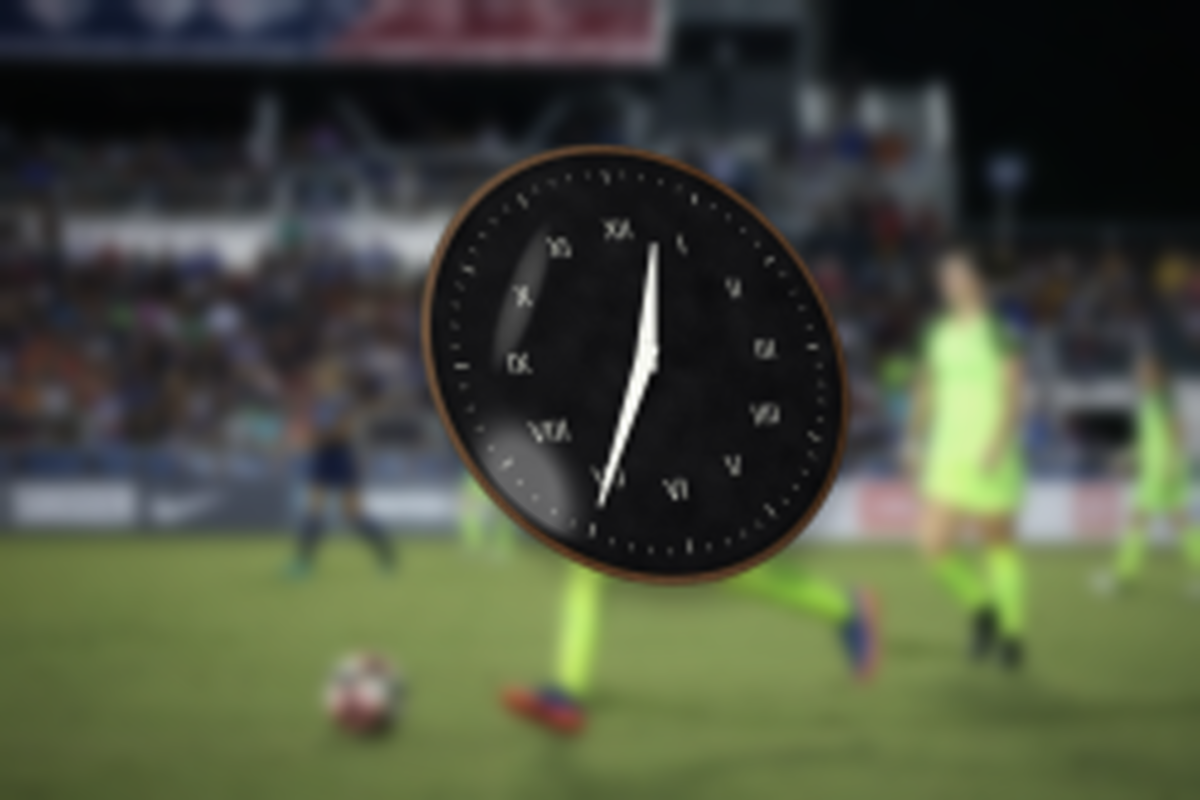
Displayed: 12h35
